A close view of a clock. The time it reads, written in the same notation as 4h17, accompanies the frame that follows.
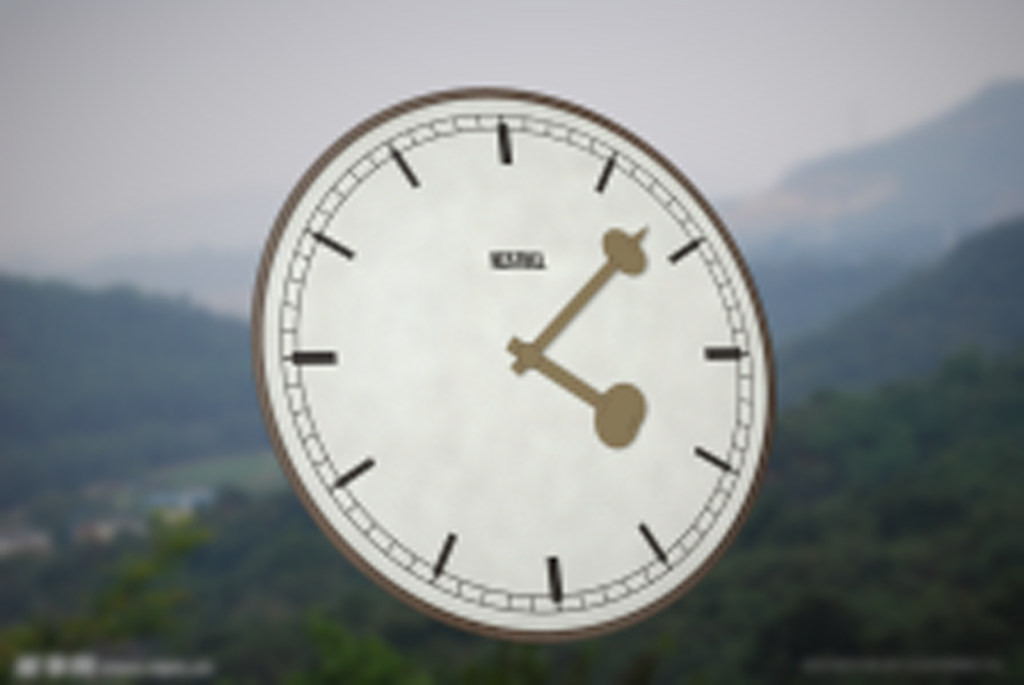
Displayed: 4h08
